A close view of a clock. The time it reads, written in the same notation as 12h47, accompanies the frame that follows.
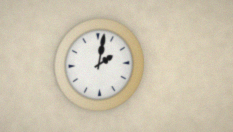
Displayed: 2h02
